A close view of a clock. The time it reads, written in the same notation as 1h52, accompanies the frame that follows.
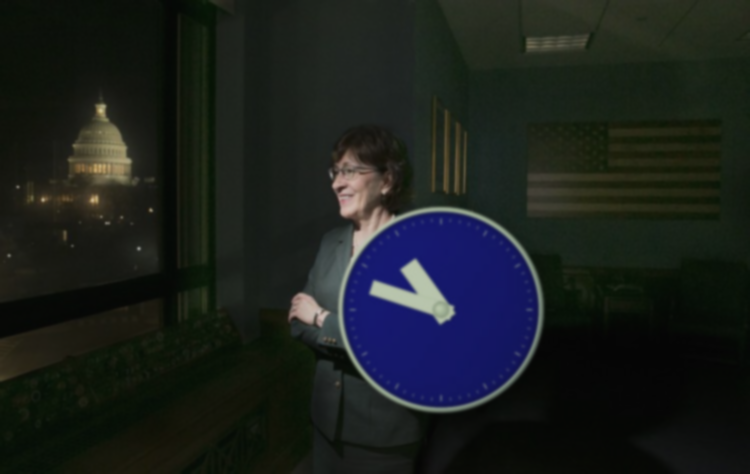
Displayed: 10h48
